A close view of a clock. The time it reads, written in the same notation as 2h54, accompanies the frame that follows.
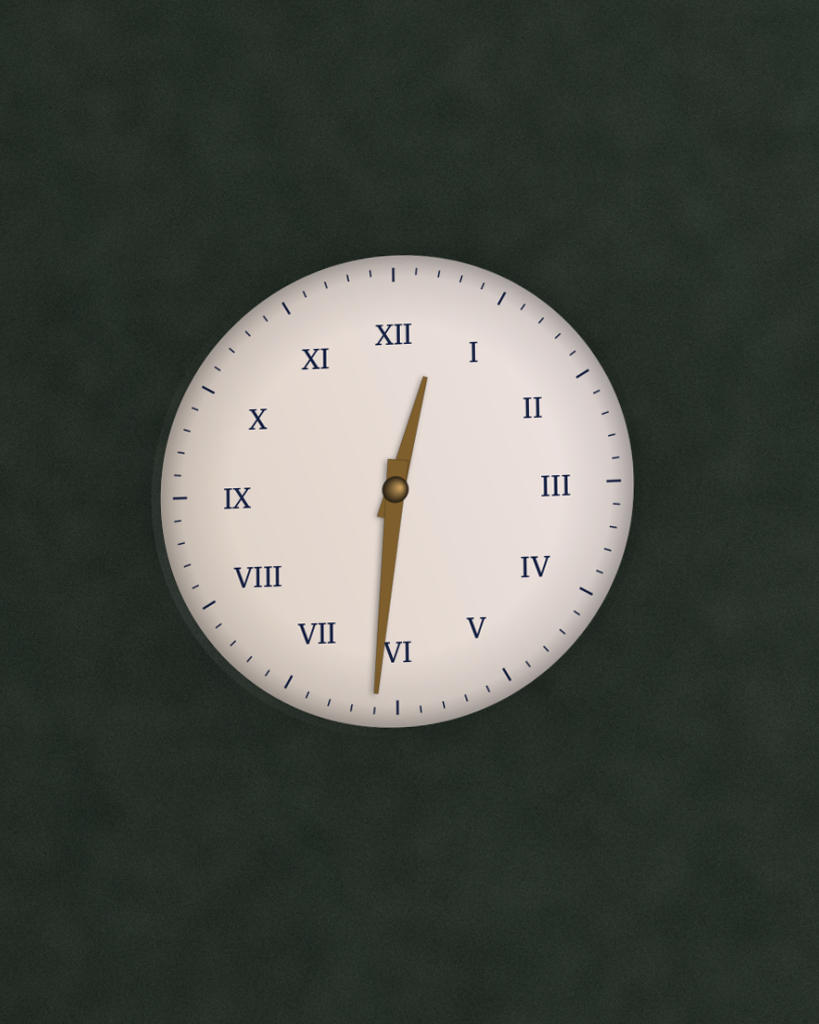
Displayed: 12h31
